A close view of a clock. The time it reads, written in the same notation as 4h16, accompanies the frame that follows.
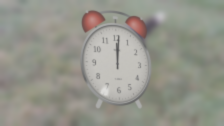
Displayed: 12h01
